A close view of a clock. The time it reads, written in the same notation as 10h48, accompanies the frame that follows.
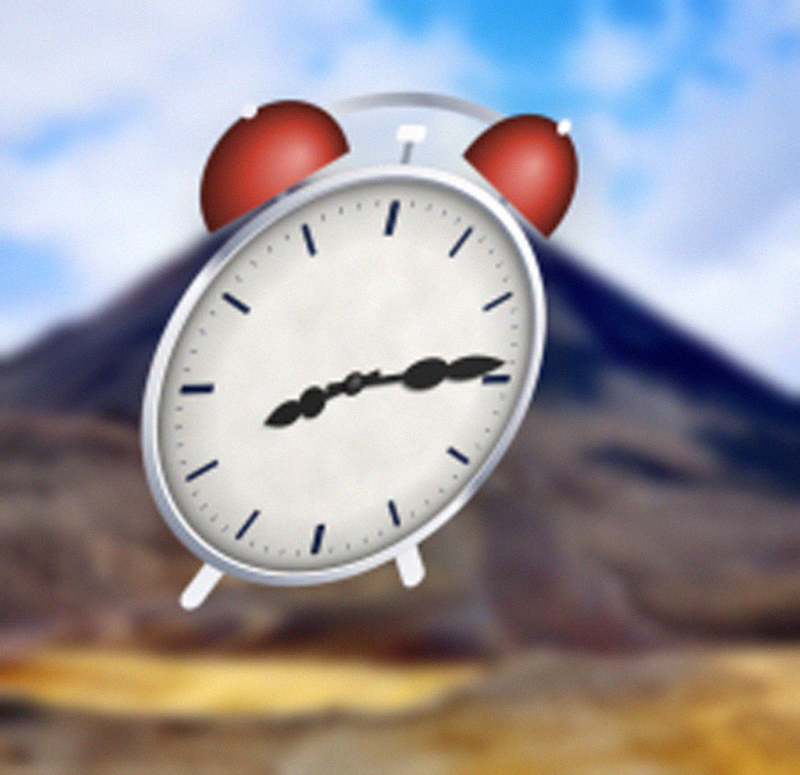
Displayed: 8h14
